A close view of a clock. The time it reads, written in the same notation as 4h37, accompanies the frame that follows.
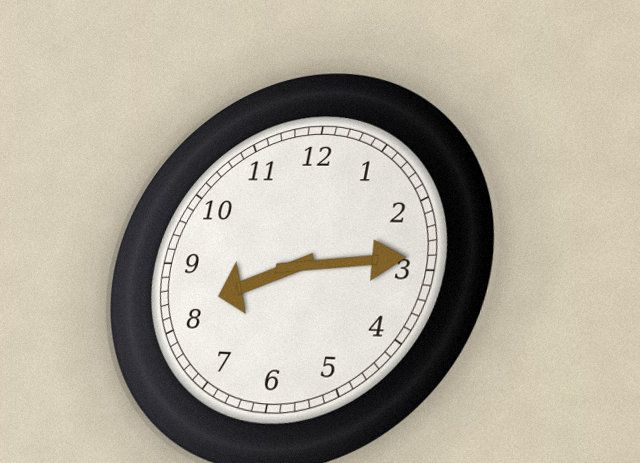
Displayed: 8h14
